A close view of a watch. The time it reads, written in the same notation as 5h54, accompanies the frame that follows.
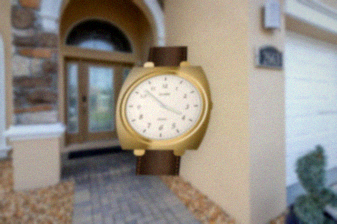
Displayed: 3h52
